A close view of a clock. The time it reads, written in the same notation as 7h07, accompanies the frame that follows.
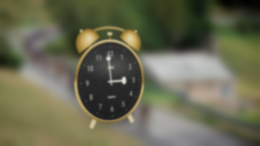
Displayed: 2h59
